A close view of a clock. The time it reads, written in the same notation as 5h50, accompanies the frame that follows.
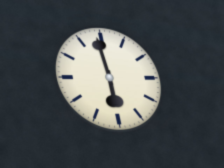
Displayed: 5h59
